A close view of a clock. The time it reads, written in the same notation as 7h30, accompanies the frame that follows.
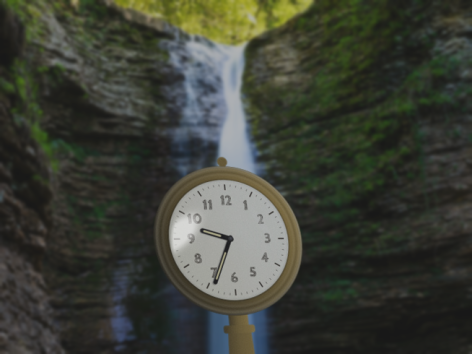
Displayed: 9h34
